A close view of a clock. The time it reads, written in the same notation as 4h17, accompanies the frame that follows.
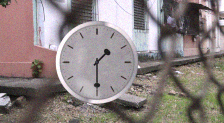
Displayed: 1h30
